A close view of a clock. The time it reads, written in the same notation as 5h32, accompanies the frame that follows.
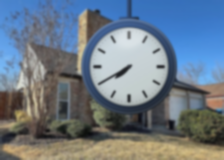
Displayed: 7h40
